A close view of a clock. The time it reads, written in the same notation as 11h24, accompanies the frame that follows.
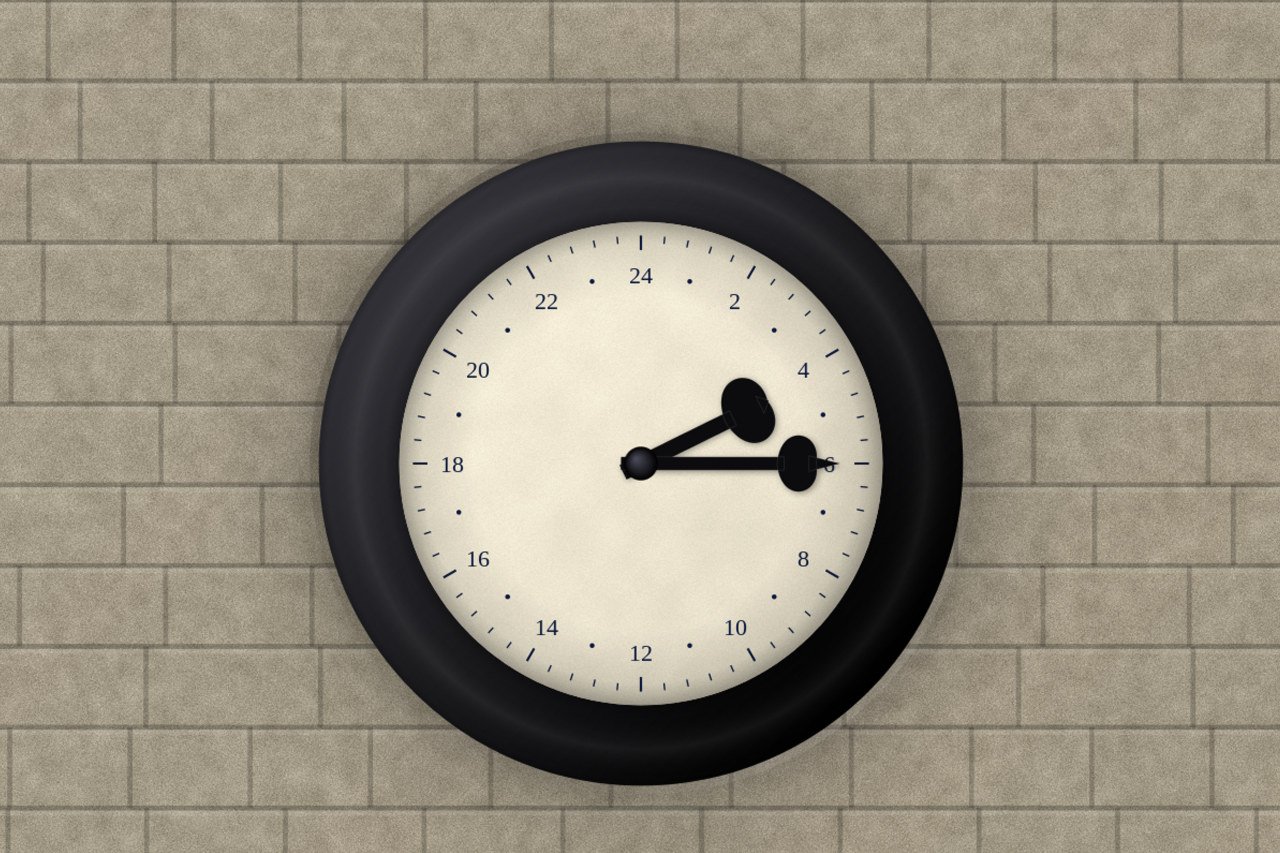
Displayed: 4h15
